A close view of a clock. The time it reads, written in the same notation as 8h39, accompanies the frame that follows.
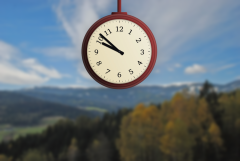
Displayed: 9h52
